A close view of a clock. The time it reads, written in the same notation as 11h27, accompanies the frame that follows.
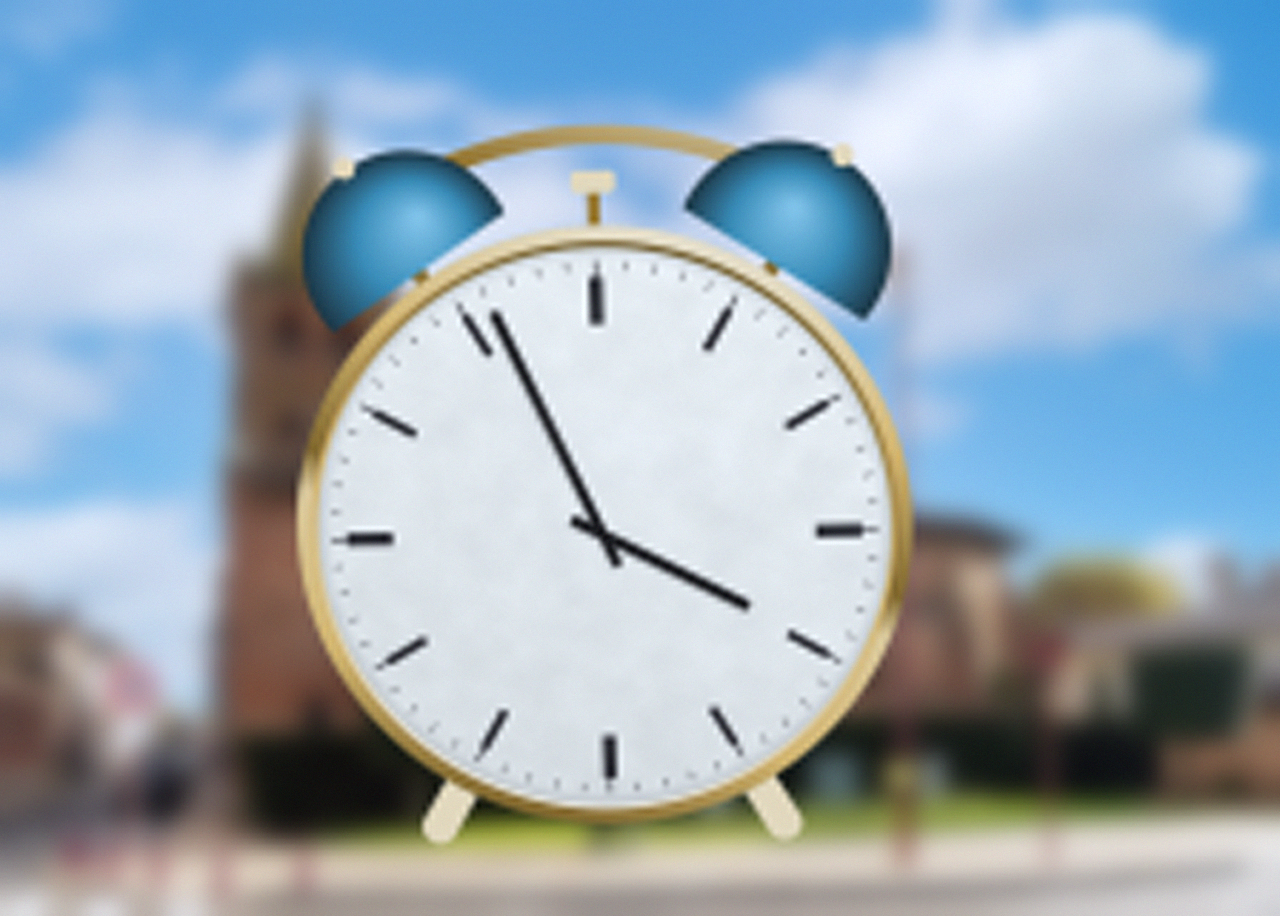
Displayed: 3h56
